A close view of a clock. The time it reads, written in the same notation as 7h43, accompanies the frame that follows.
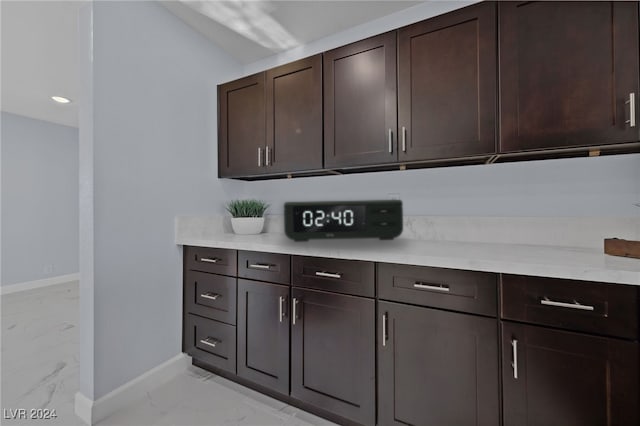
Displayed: 2h40
